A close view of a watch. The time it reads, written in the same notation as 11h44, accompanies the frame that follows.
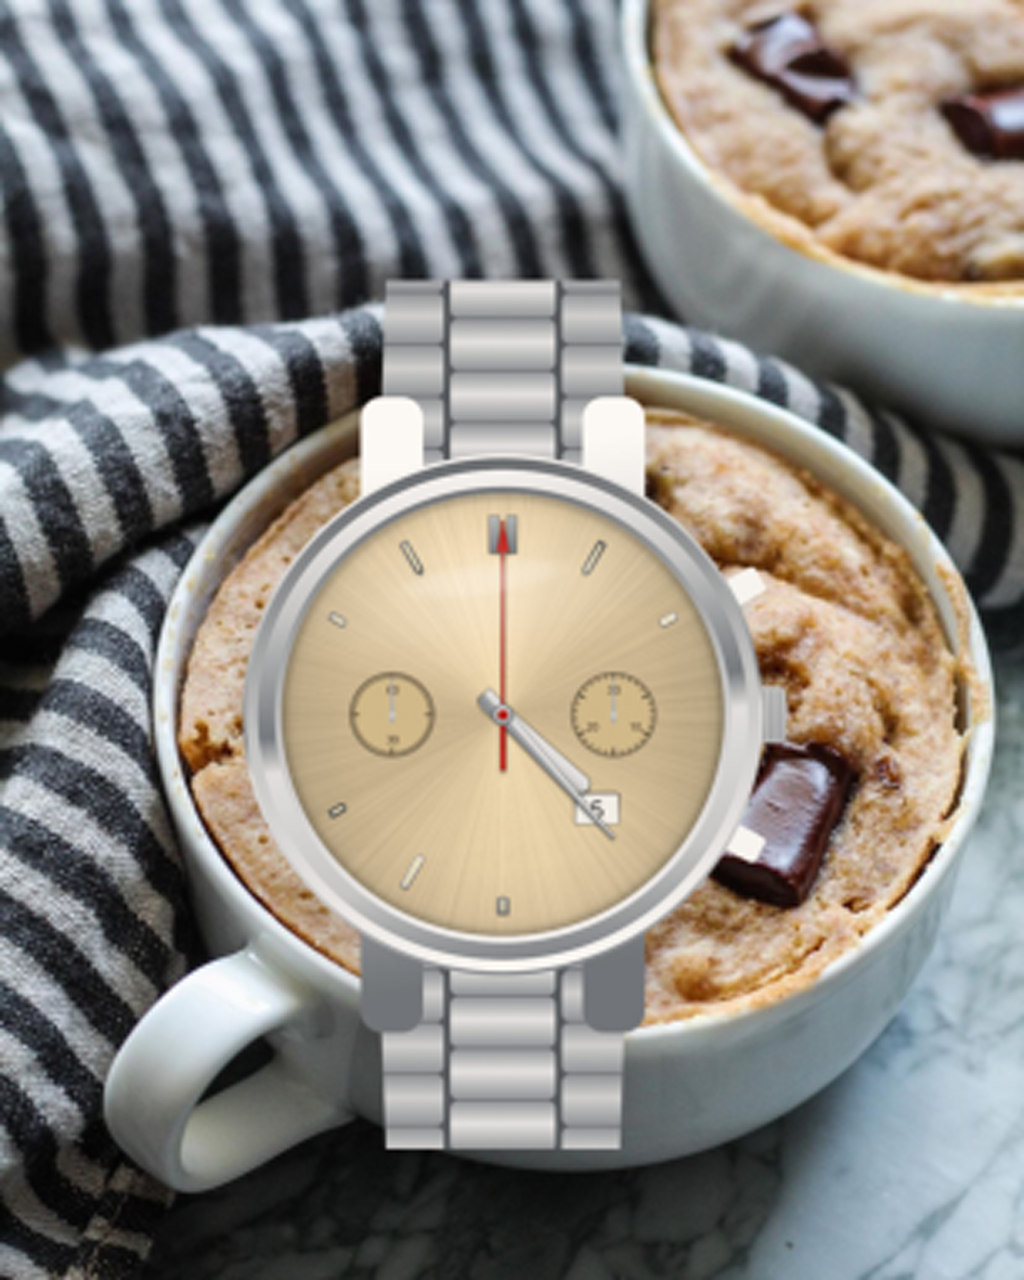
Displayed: 4h23
